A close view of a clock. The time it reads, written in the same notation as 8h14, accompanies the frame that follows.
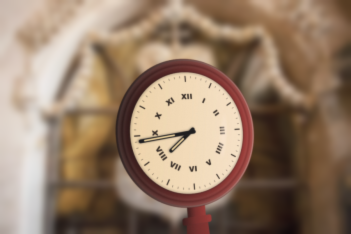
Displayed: 7h44
